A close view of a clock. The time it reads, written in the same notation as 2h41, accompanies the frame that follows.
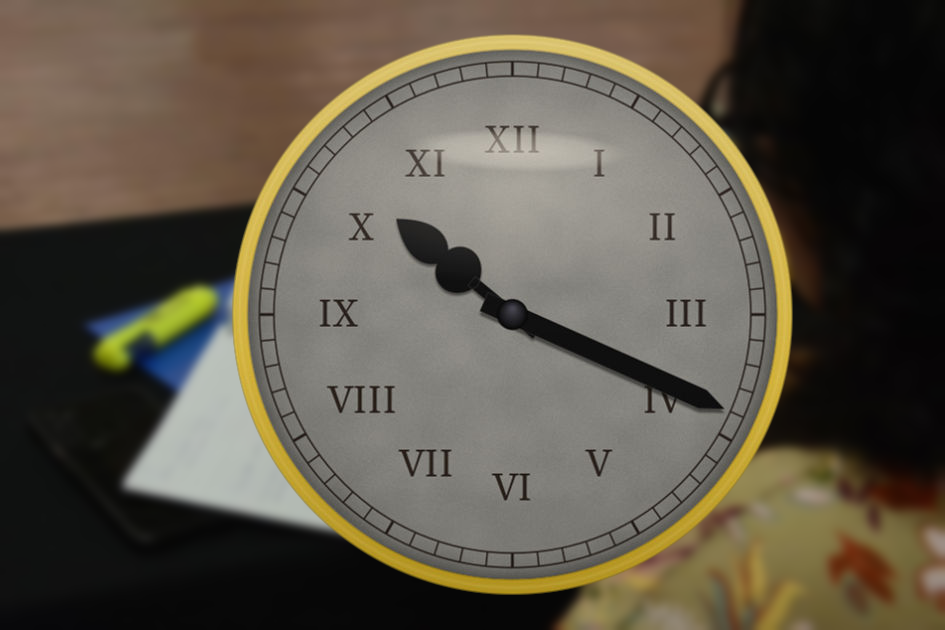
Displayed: 10h19
